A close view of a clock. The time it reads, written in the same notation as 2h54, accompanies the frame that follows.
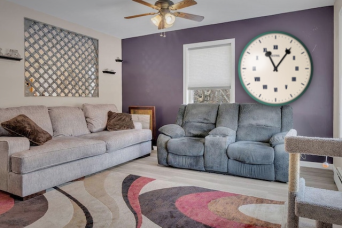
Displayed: 11h06
